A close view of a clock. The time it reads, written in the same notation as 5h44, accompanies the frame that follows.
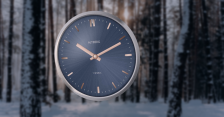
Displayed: 10h11
